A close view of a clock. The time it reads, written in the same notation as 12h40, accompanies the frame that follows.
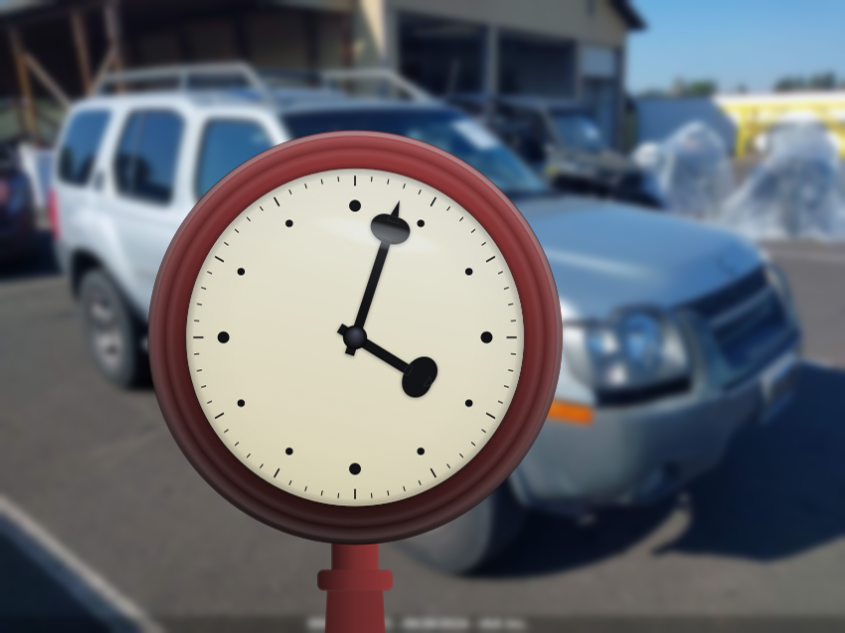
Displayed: 4h03
